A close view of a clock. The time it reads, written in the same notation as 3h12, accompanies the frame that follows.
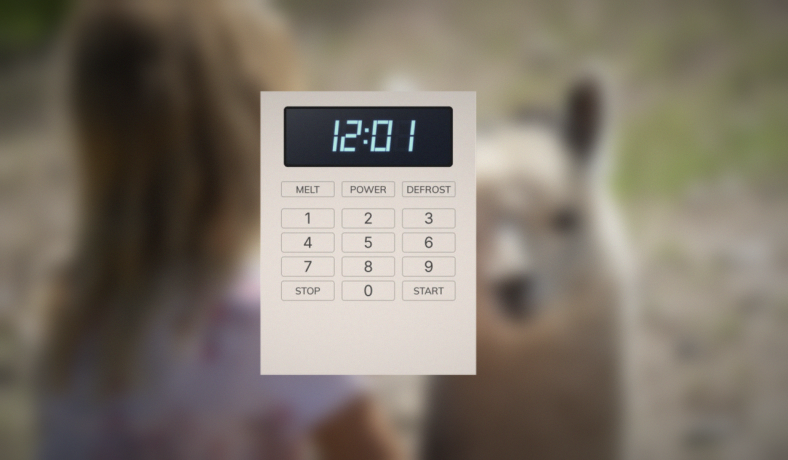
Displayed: 12h01
